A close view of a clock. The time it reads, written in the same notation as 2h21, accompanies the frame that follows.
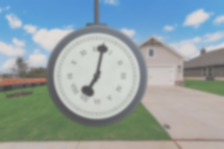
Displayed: 7h02
